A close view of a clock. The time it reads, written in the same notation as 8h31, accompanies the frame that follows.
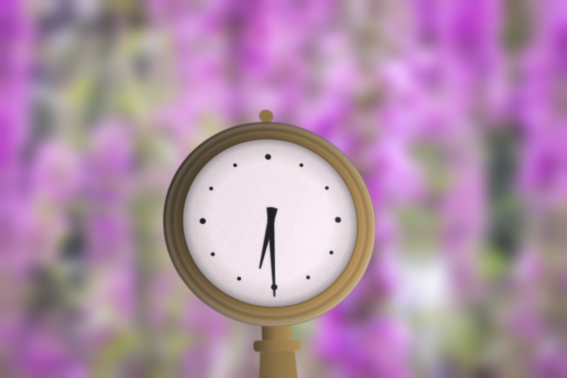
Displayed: 6h30
